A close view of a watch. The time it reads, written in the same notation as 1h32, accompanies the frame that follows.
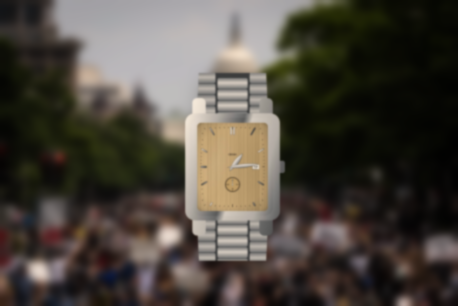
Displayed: 1h14
